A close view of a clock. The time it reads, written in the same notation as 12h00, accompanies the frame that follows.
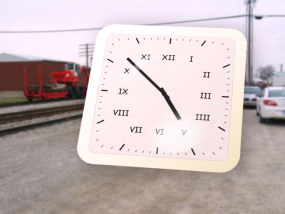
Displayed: 4h52
